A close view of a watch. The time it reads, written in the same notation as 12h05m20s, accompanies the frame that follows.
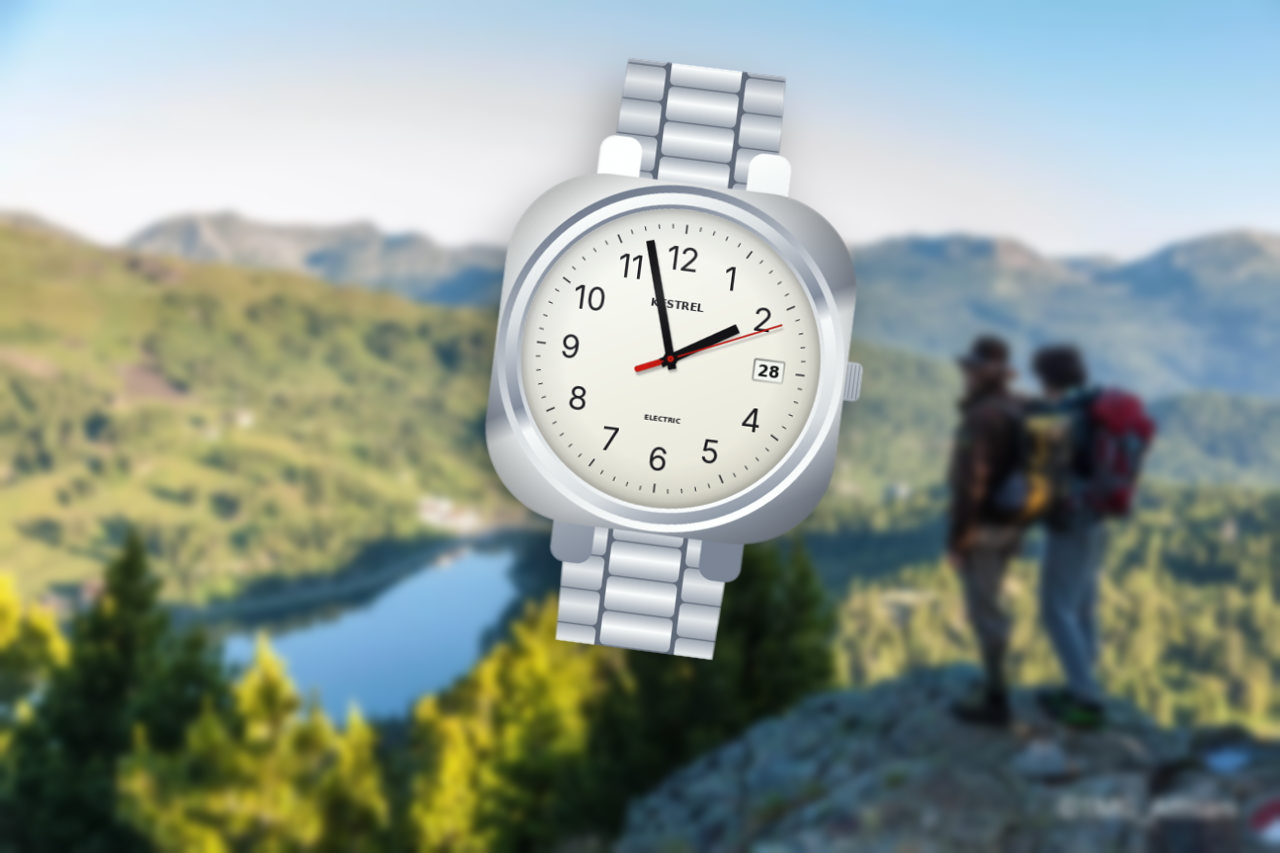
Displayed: 1h57m11s
